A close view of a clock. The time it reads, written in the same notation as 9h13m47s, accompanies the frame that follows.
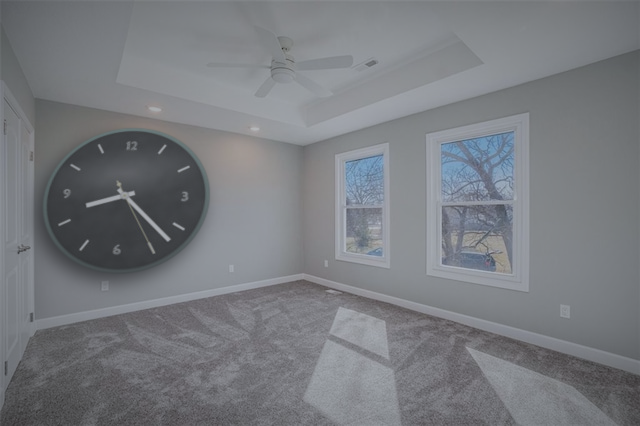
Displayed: 8h22m25s
